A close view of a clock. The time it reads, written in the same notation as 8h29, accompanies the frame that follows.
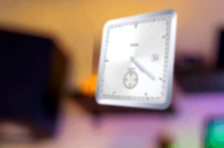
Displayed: 4h21
